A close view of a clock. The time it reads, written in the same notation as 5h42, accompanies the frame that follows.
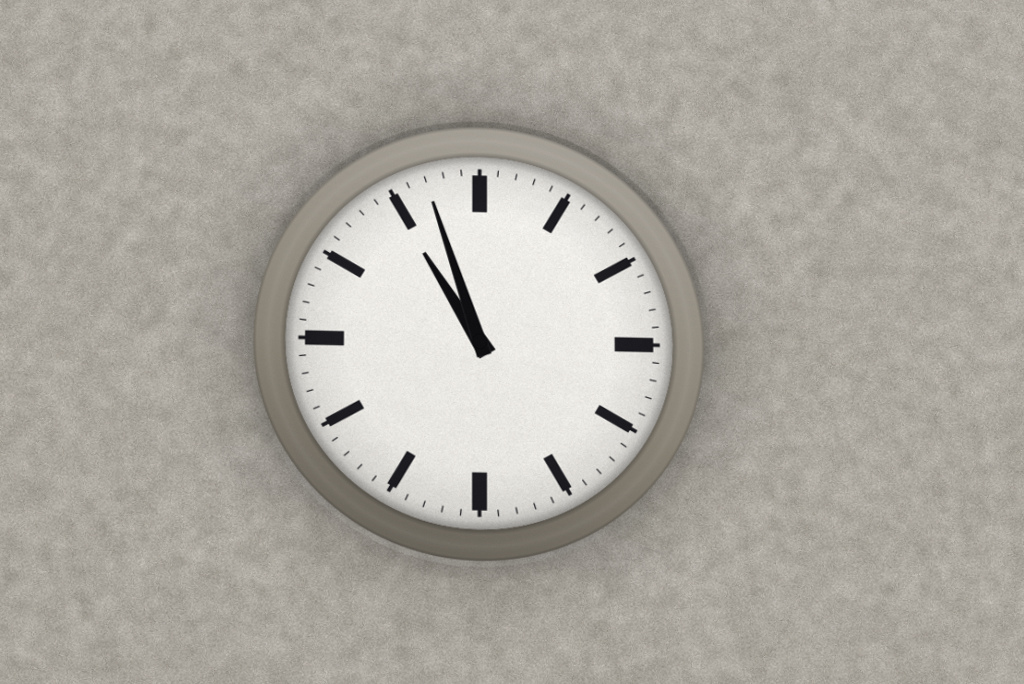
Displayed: 10h57
